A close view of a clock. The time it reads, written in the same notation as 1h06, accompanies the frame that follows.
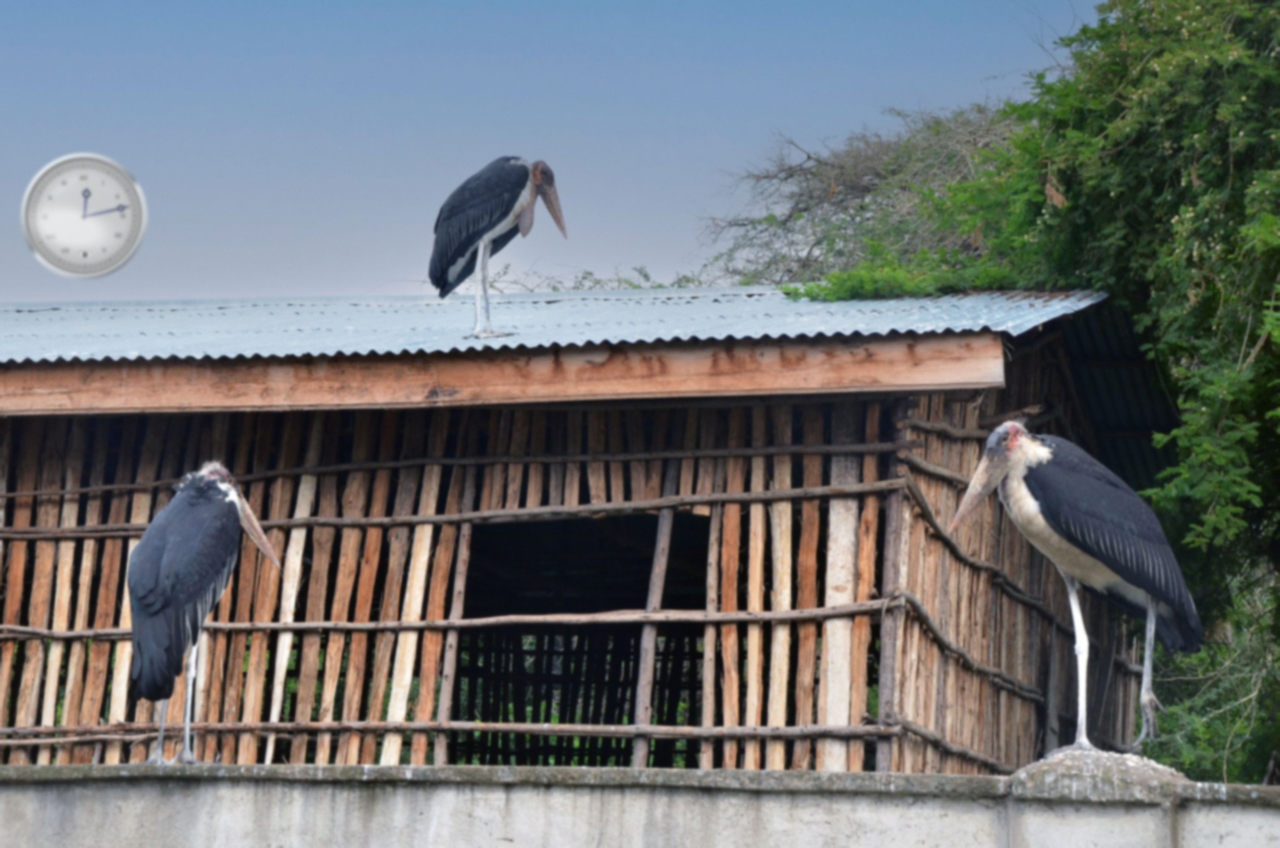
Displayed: 12h13
